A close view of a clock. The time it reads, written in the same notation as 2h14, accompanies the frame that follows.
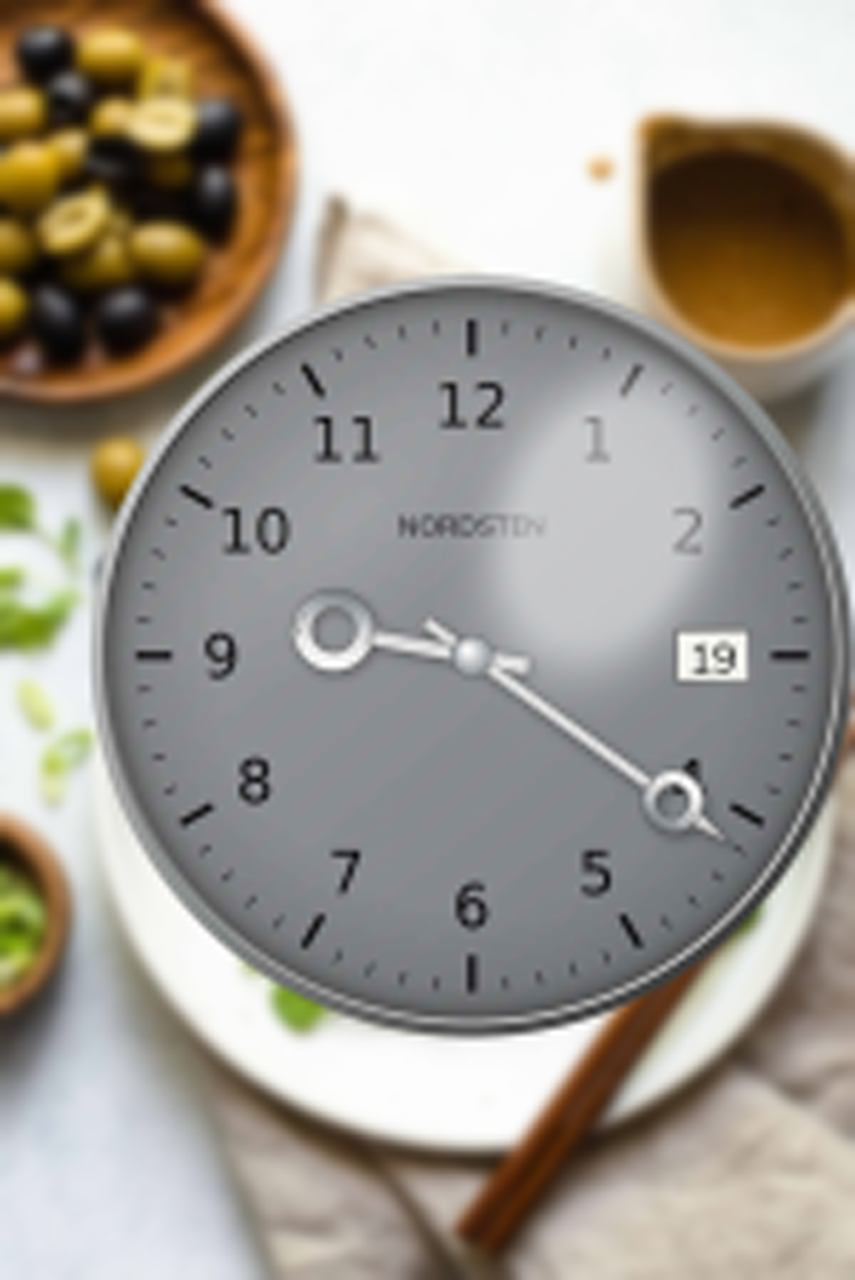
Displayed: 9h21
